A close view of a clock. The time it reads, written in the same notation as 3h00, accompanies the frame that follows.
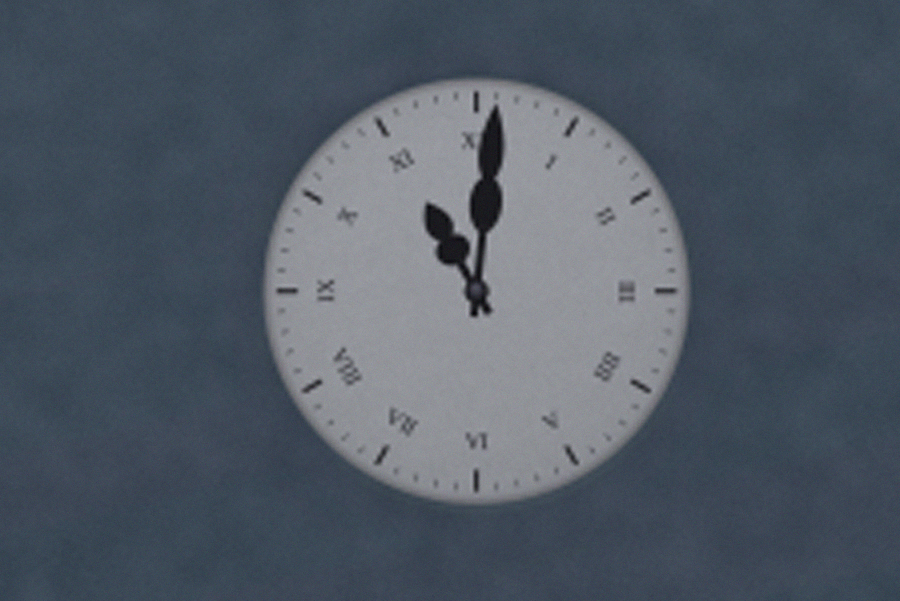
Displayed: 11h01
